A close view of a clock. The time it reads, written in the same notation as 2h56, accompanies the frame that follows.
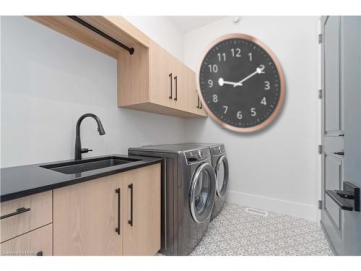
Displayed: 9h10
